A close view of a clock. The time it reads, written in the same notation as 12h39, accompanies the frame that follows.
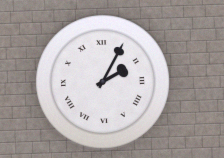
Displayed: 2h05
